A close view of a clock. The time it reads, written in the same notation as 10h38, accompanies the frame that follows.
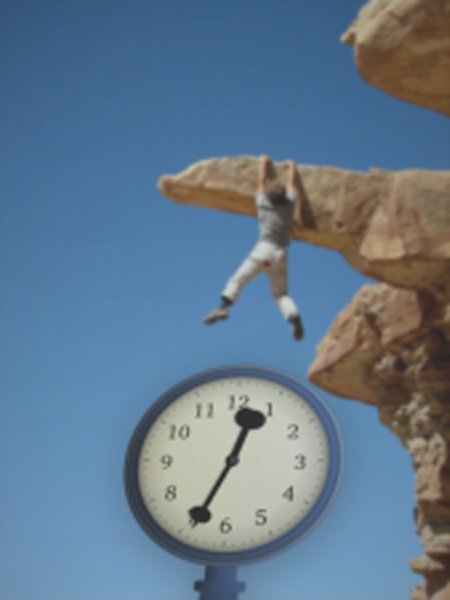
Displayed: 12h34
